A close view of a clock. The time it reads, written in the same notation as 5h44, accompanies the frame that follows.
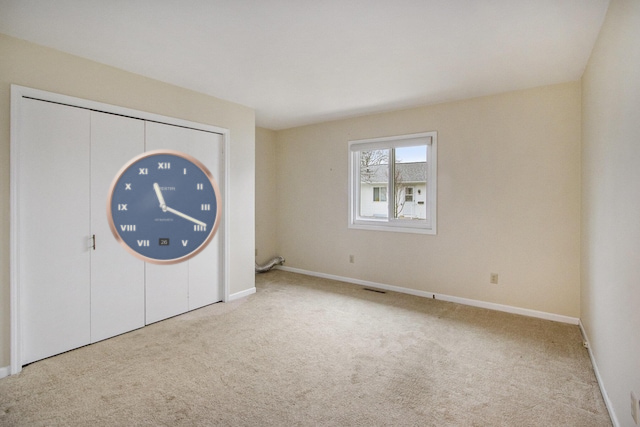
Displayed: 11h19
